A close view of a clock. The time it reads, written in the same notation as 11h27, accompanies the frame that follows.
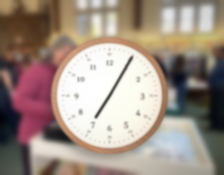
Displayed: 7h05
